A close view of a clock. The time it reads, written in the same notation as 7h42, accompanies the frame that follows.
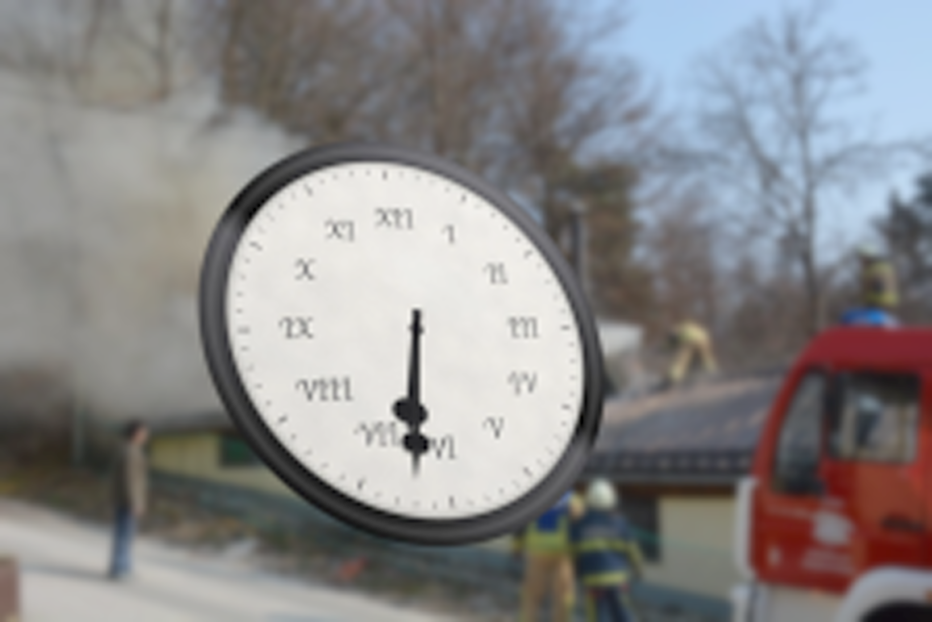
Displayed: 6h32
